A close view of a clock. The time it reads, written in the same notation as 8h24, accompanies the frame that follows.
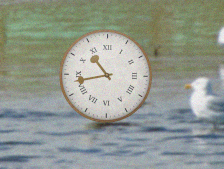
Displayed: 10h43
